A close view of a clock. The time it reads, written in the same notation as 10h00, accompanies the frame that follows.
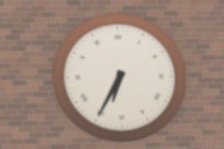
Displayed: 6h35
